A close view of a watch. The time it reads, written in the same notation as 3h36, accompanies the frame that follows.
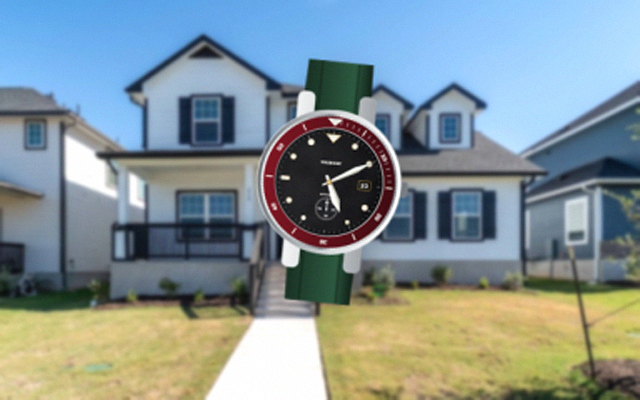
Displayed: 5h10
